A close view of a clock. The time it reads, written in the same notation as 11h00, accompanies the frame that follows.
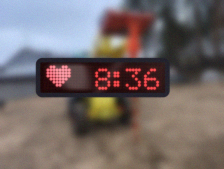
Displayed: 8h36
